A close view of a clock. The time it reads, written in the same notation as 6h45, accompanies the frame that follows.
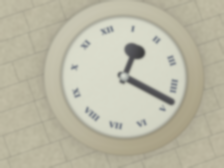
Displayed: 1h23
